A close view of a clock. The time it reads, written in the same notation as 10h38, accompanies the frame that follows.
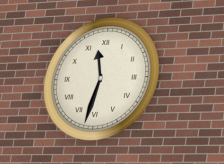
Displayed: 11h32
